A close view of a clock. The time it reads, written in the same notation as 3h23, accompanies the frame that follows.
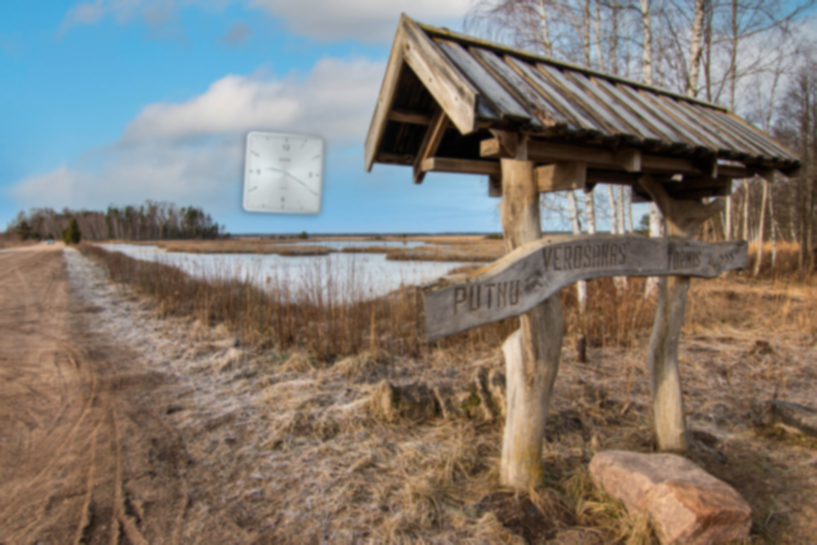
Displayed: 9h20
